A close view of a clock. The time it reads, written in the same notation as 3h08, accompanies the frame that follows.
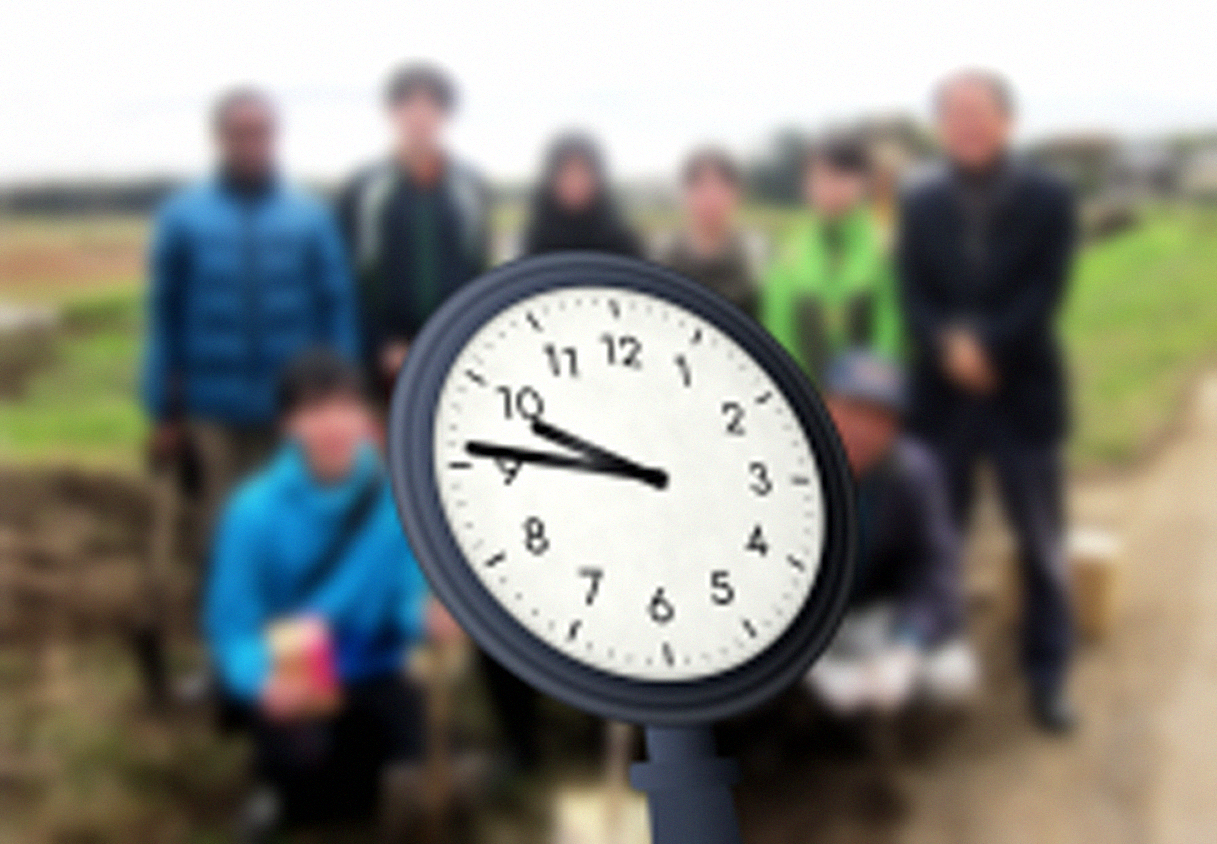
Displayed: 9h46
